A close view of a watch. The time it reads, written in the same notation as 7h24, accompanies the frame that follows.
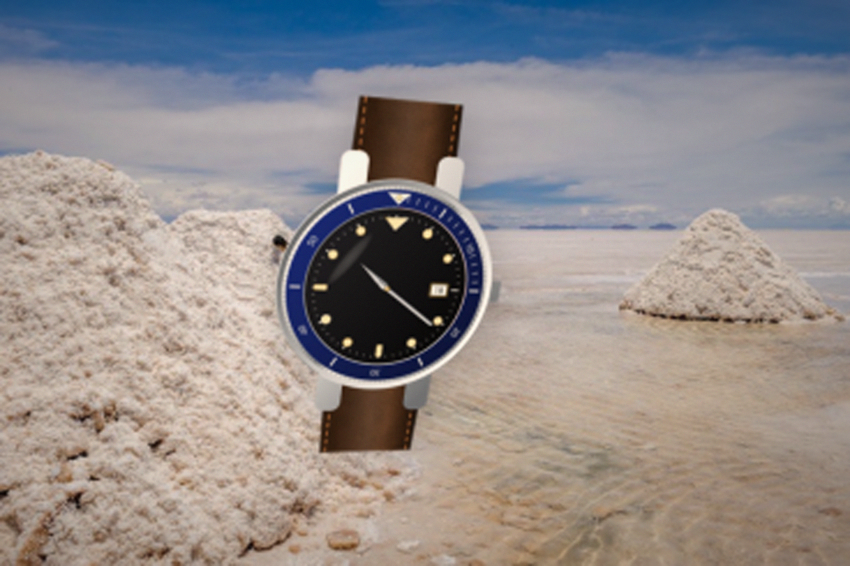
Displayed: 10h21
